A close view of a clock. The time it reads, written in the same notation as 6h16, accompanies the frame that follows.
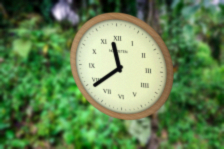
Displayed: 11h39
